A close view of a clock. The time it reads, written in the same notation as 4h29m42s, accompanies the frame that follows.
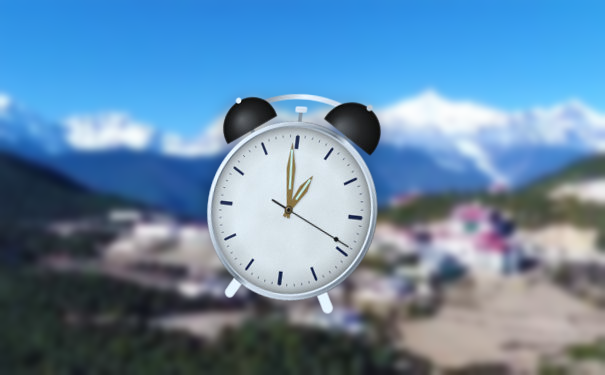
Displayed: 12h59m19s
